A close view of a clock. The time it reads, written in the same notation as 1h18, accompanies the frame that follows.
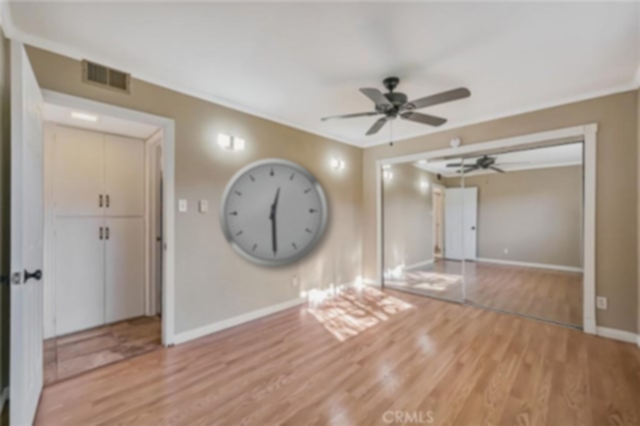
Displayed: 12h30
